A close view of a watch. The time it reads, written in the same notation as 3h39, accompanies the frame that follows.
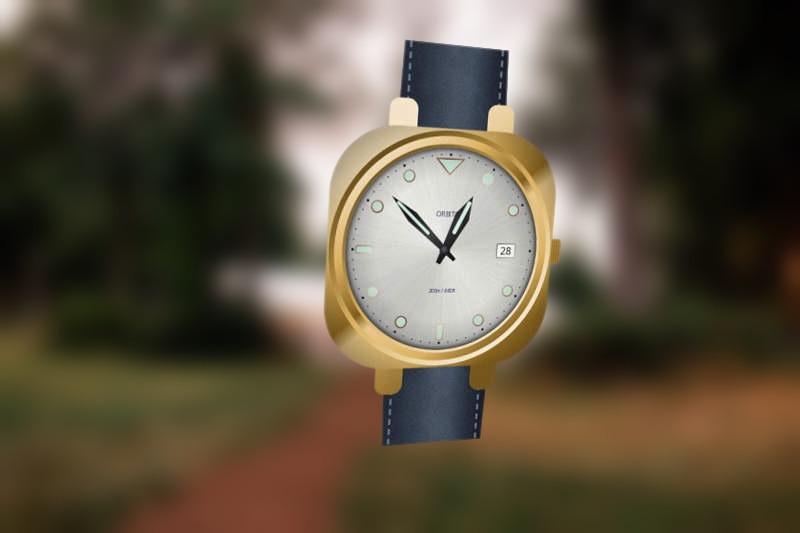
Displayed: 12h52
